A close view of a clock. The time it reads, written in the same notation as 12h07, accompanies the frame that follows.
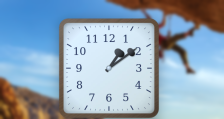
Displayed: 1h09
